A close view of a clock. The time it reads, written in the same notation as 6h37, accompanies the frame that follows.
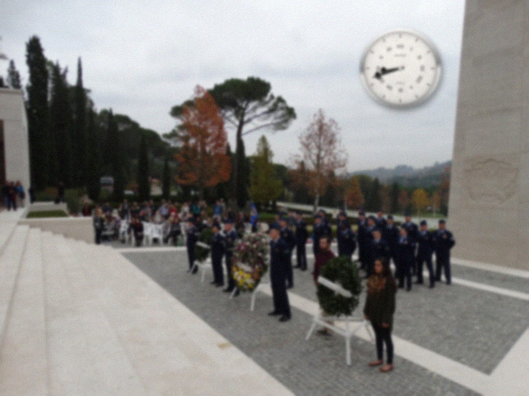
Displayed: 8h42
